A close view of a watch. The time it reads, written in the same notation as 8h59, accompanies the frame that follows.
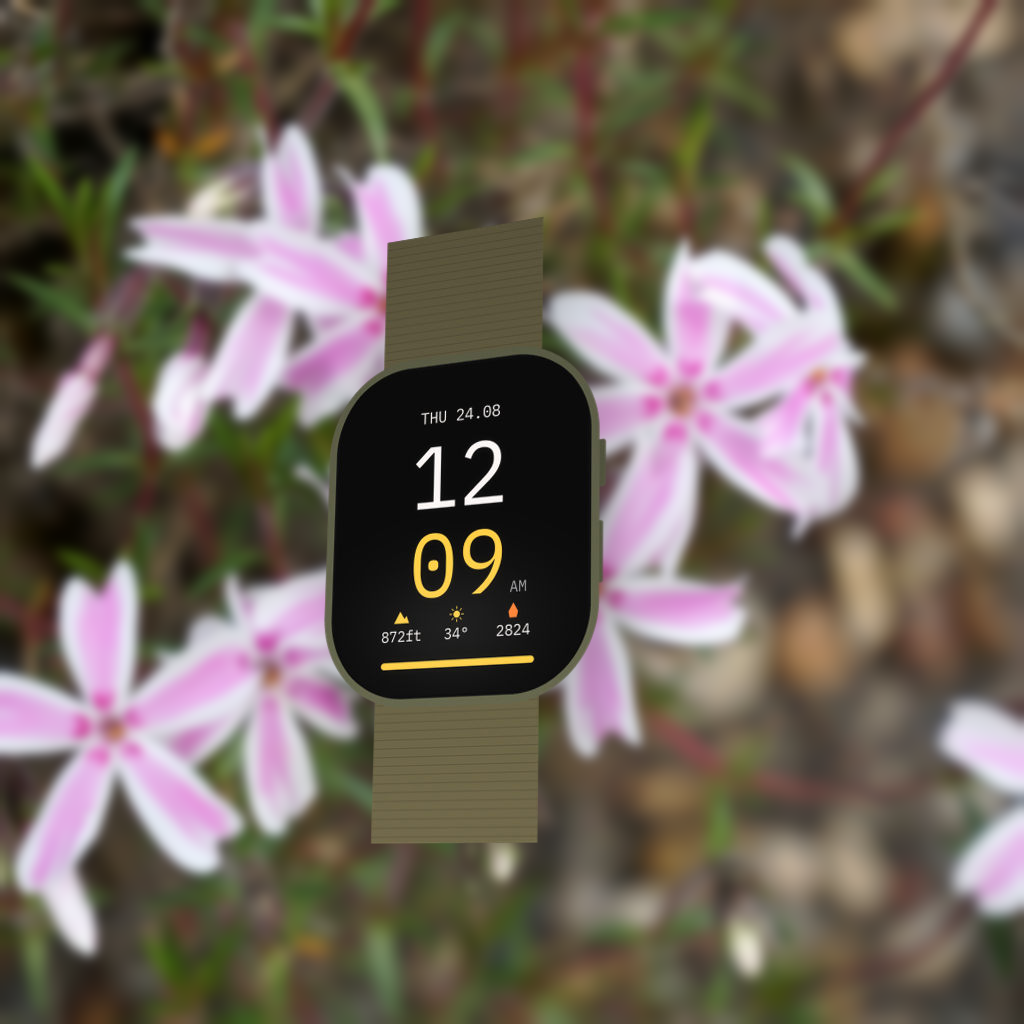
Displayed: 12h09
